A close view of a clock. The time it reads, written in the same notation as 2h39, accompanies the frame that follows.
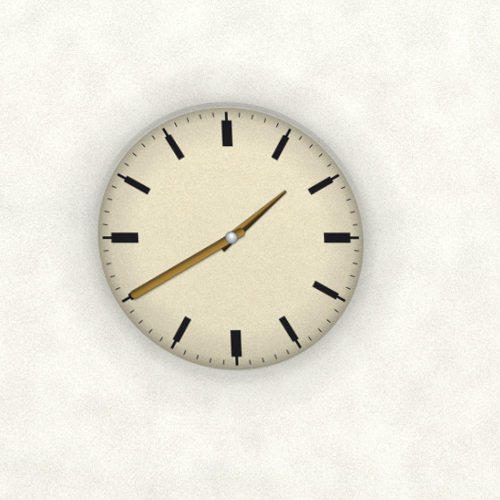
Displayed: 1h40
